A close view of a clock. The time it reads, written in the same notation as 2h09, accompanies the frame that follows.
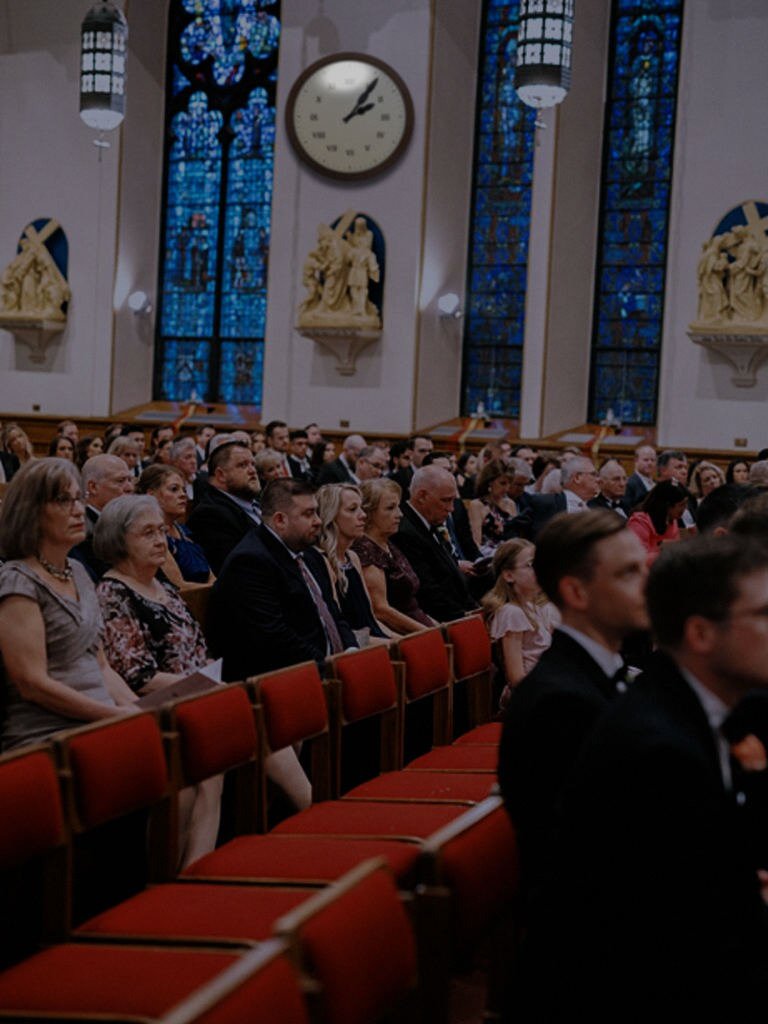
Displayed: 2h06
